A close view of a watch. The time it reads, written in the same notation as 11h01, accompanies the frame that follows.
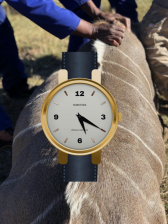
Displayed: 5h20
